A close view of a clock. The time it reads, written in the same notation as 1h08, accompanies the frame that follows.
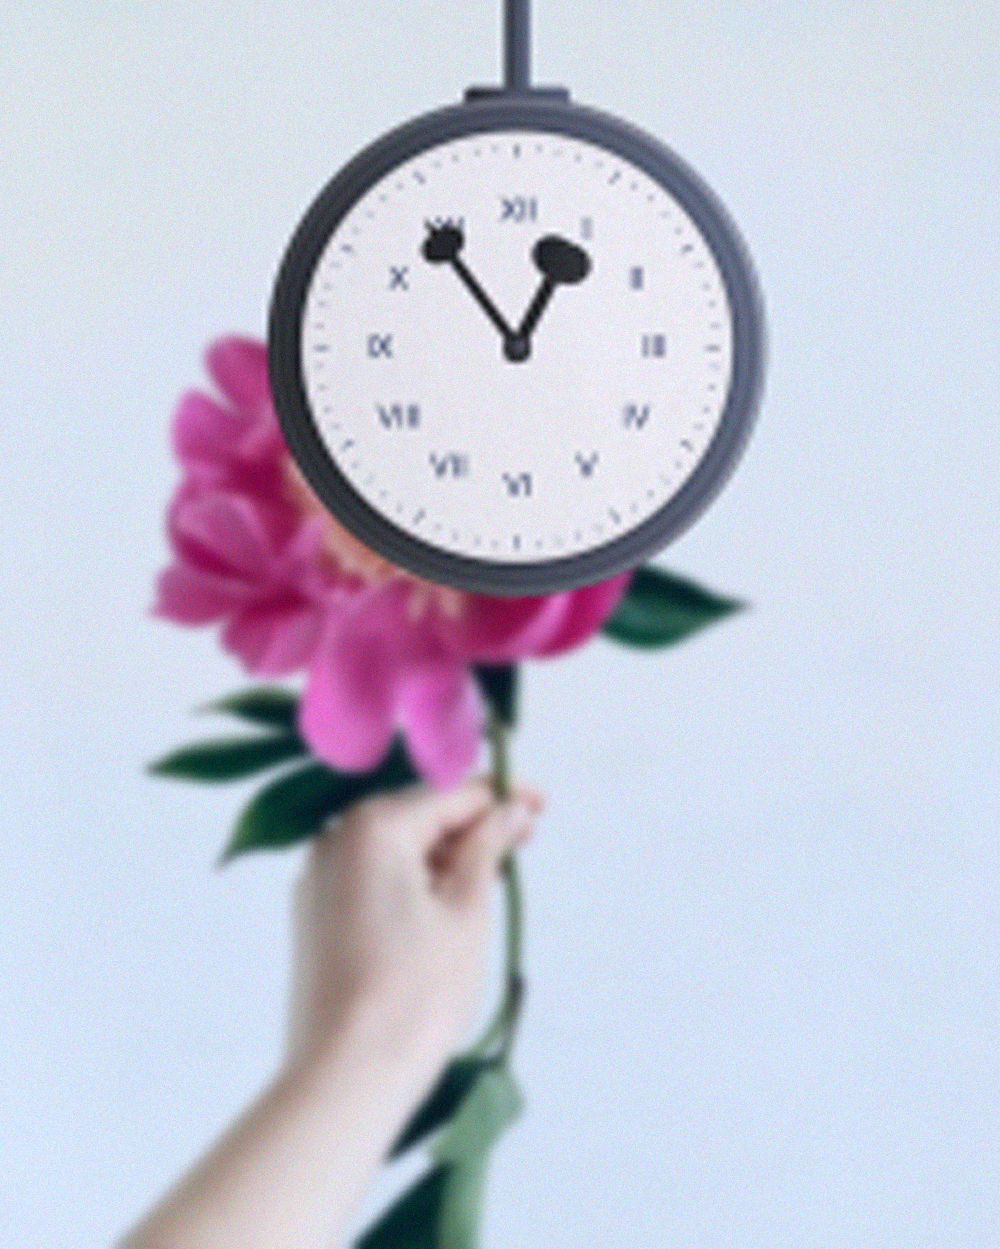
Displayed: 12h54
